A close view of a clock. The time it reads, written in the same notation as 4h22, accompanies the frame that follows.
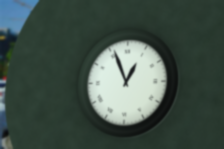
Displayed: 12h56
